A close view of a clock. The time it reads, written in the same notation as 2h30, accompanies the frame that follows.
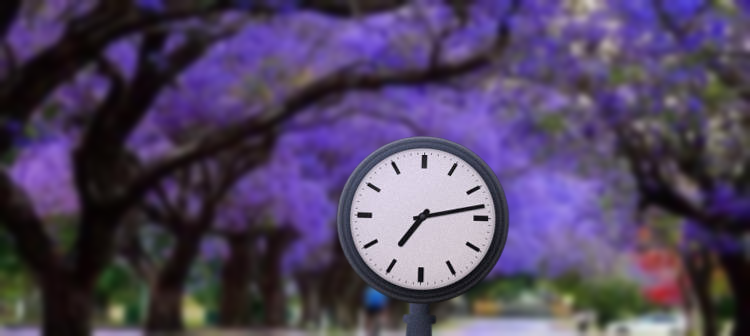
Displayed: 7h13
